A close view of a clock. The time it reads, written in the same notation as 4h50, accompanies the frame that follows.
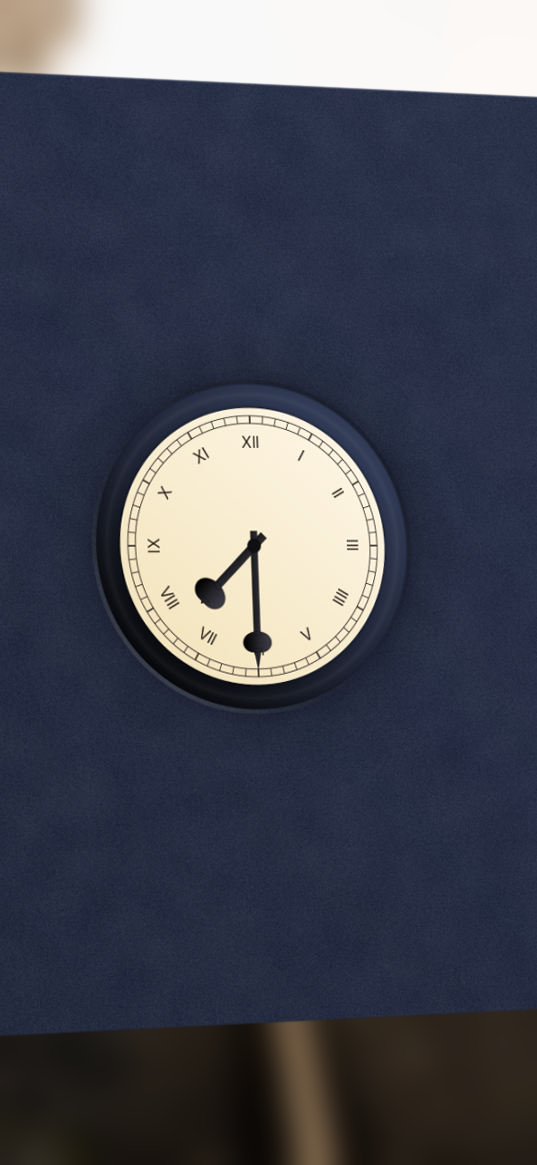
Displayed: 7h30
